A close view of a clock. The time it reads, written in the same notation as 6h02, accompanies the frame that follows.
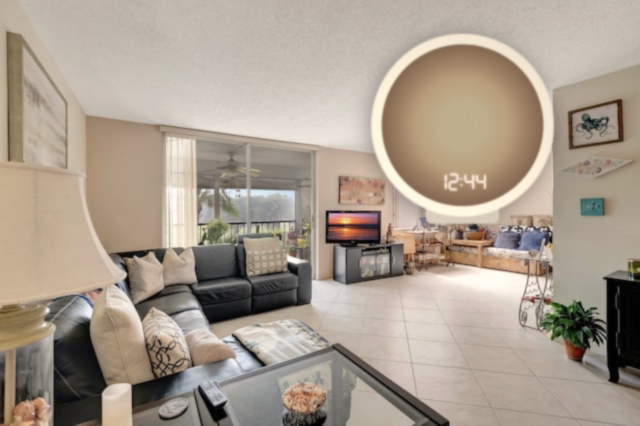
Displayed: 12h44
